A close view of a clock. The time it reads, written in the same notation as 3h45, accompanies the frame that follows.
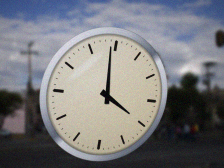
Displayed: 3h59
